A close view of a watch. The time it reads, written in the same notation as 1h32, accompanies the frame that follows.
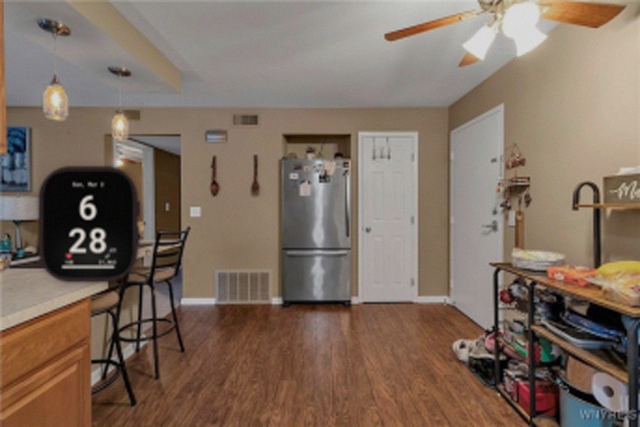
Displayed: 6h28
